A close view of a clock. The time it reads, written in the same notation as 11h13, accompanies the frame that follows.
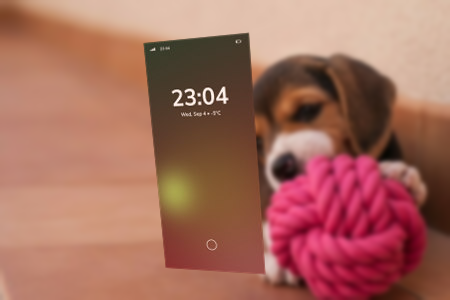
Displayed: 23h04
